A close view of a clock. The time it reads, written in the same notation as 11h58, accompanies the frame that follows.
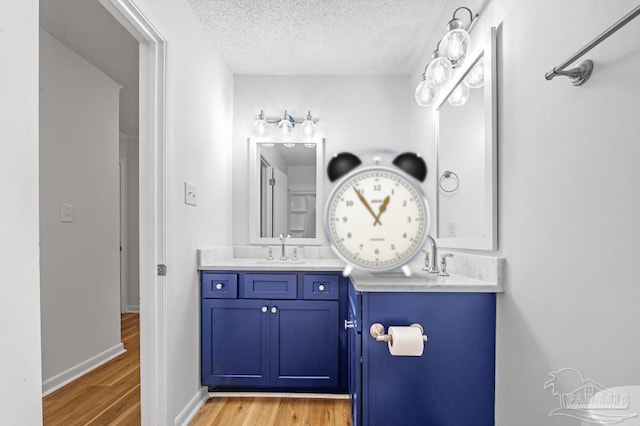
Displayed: 12h54
